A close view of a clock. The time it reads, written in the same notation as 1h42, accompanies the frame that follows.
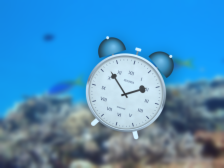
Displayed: 1h52
